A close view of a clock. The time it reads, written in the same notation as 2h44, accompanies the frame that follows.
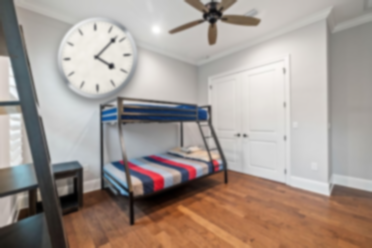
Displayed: 4h08
